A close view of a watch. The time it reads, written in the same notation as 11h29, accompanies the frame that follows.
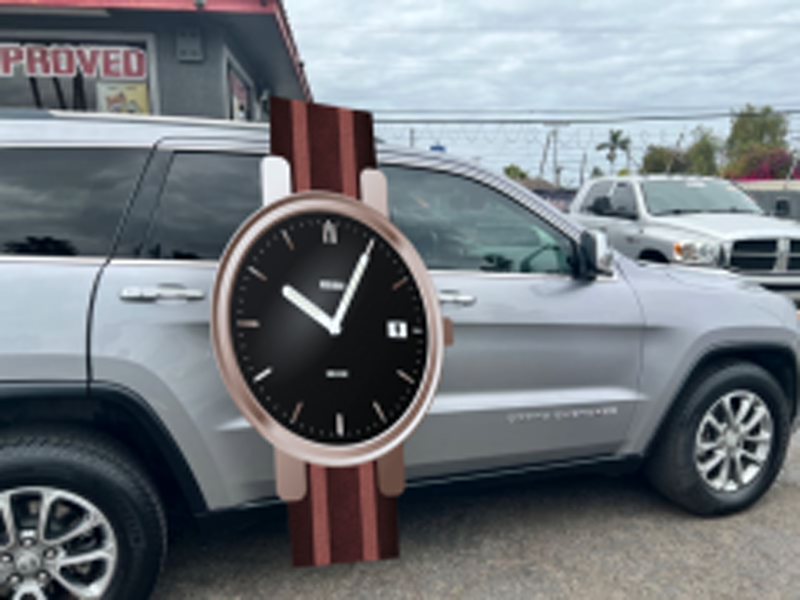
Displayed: 10h05
